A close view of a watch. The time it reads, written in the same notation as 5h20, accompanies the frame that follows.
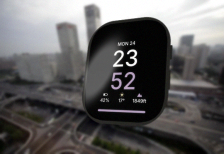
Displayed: 23h52
